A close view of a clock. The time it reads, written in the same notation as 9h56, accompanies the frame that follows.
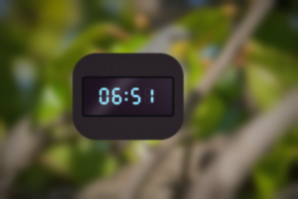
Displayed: 6h51
